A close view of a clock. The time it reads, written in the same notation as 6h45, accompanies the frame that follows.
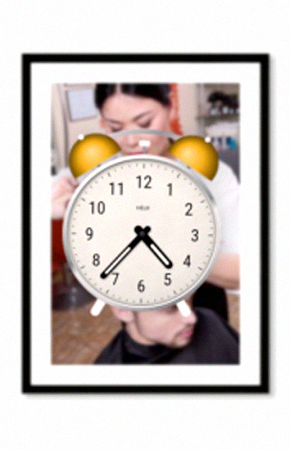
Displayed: 4h37
